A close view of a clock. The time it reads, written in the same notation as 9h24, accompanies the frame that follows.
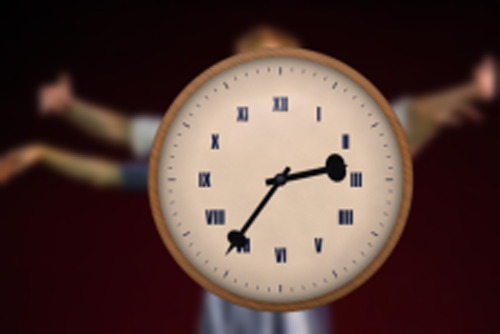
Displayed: 2h36
